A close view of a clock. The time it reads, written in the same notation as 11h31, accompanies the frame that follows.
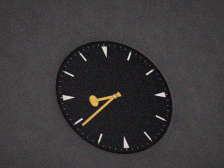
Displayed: 8h39
